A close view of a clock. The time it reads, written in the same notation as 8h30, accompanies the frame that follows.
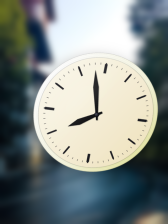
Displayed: 7h58
